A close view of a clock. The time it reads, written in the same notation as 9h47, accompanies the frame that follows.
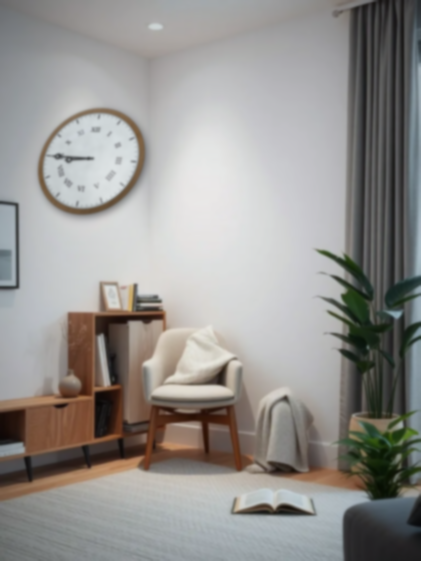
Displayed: 8h45
